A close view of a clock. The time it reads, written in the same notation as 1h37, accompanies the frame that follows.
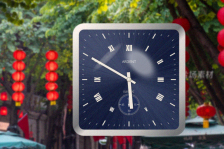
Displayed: 5h50
